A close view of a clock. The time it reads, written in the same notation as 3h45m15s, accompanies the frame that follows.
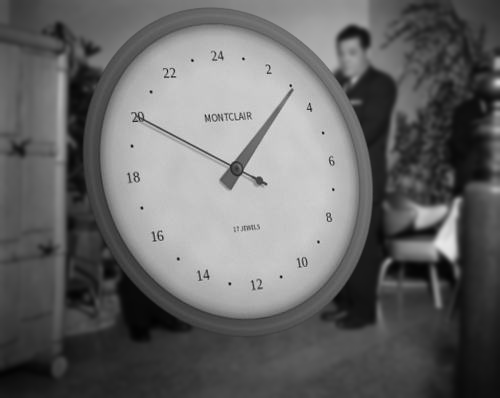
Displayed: 3h07m50s
